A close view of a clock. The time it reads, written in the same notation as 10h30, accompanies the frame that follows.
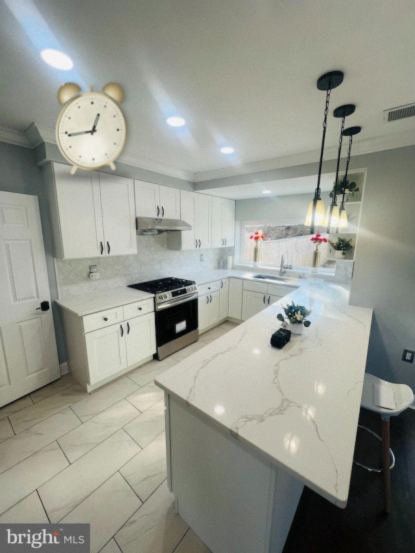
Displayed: 12h44
